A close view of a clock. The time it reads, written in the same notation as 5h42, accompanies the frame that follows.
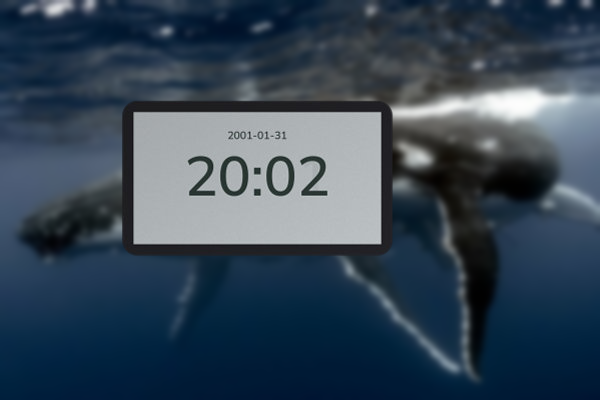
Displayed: 20h02
